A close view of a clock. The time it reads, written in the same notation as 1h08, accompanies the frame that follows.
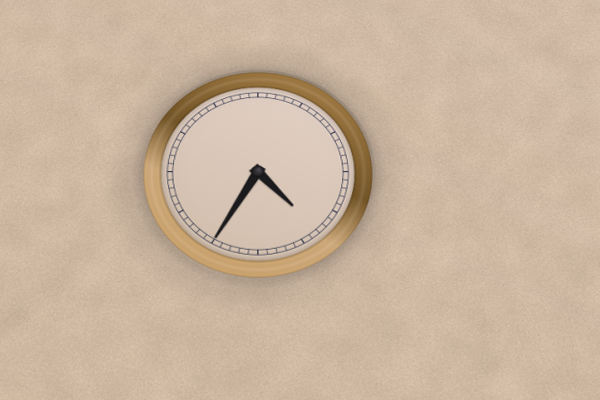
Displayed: 4h35
